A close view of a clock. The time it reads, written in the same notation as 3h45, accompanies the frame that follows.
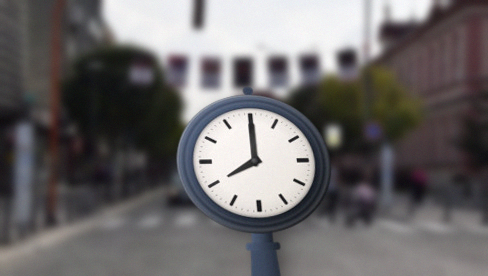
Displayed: 8h00
